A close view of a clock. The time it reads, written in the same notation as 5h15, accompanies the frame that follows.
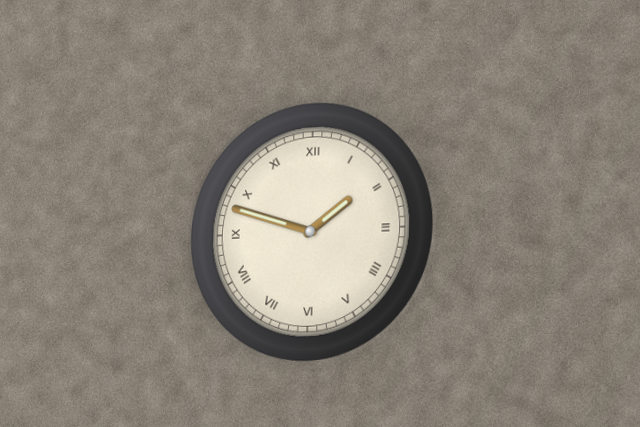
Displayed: 1h48
